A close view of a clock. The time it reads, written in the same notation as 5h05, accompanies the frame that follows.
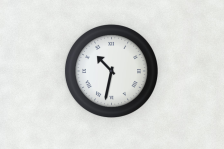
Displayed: 10h32
